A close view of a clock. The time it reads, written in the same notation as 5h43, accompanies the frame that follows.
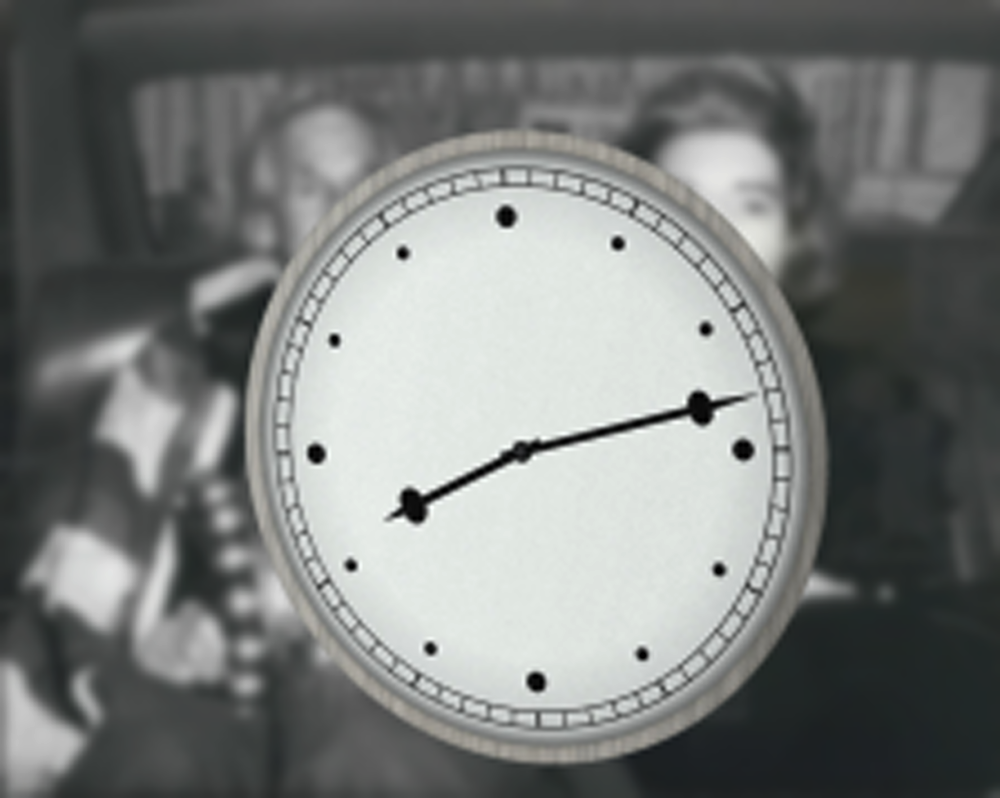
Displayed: 8h13
